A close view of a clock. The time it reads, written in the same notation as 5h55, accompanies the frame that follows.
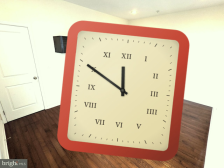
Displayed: 11h50
